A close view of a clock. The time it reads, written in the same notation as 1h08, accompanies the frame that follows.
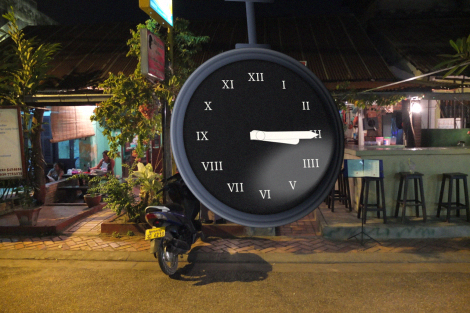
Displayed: 3h15
